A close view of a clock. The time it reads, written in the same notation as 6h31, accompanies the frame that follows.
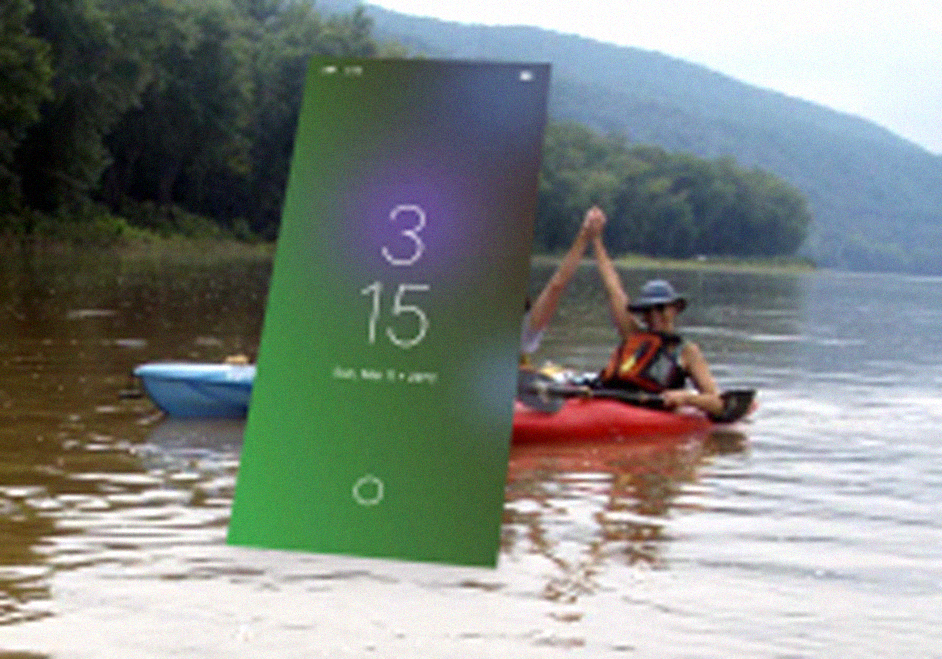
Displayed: 3h15
